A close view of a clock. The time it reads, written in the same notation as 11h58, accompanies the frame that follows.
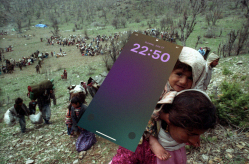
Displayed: 22h50
